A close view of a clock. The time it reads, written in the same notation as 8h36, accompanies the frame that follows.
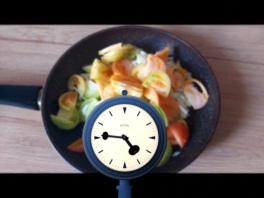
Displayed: 4h46
